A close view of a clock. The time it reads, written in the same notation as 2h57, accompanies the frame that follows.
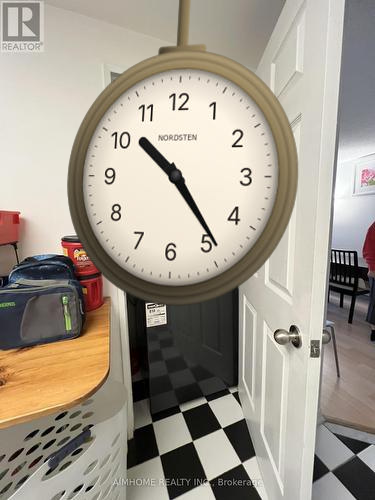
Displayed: 10h24
